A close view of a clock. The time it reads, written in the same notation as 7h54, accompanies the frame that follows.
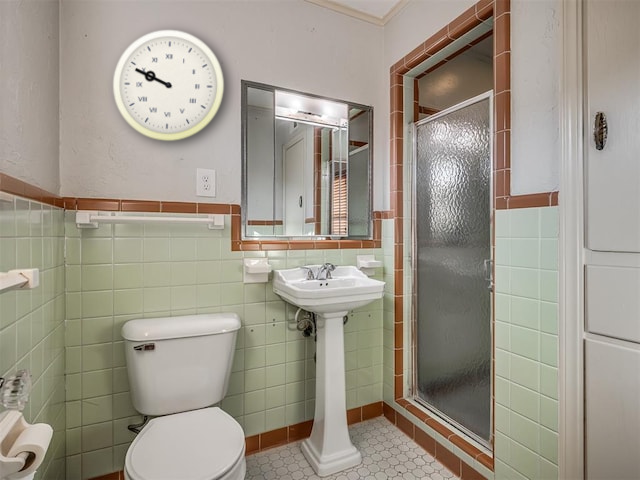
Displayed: 9h49
